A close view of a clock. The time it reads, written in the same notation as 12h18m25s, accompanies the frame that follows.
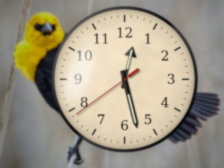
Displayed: 12h27m39s
